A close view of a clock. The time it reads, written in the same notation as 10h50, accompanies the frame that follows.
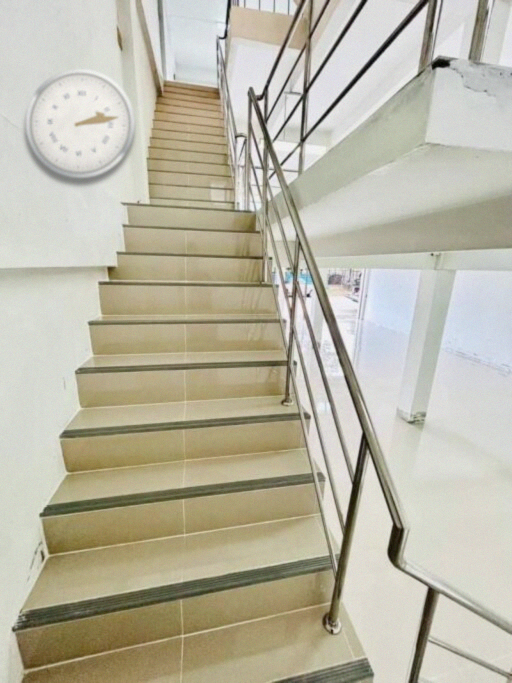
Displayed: 2h13
